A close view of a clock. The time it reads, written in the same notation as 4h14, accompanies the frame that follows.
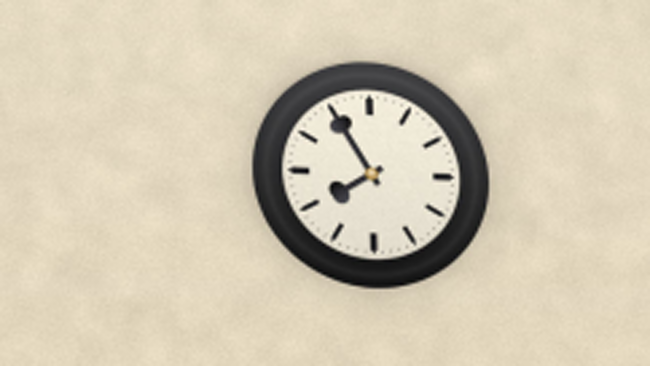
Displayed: 7h55
